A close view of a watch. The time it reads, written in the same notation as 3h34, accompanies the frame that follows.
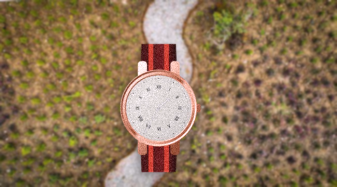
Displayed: 1h35
